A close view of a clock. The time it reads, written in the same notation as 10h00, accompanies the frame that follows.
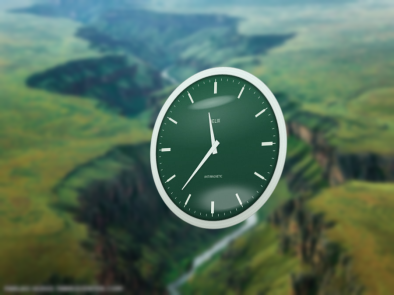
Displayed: 11h37
